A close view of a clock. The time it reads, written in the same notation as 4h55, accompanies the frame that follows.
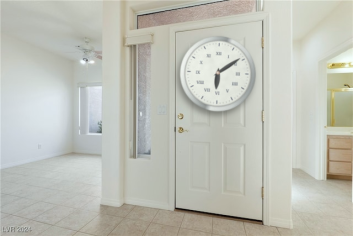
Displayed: 6h09
